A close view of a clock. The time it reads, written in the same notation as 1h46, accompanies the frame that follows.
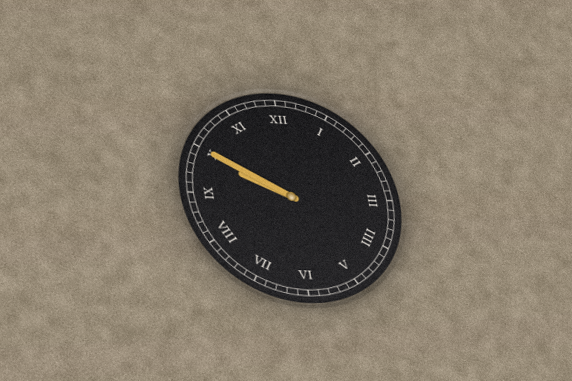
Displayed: 9h50
